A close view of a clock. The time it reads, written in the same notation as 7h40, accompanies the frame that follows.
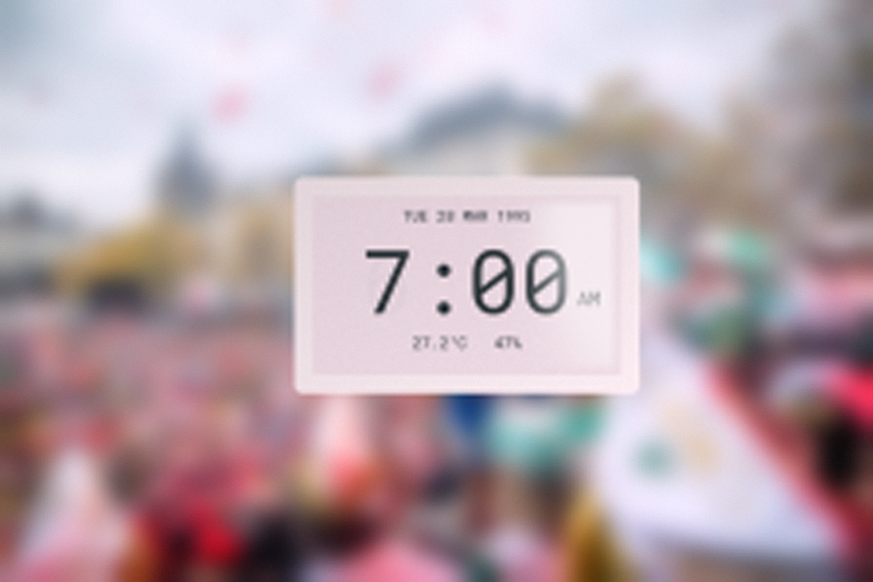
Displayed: 7h00
